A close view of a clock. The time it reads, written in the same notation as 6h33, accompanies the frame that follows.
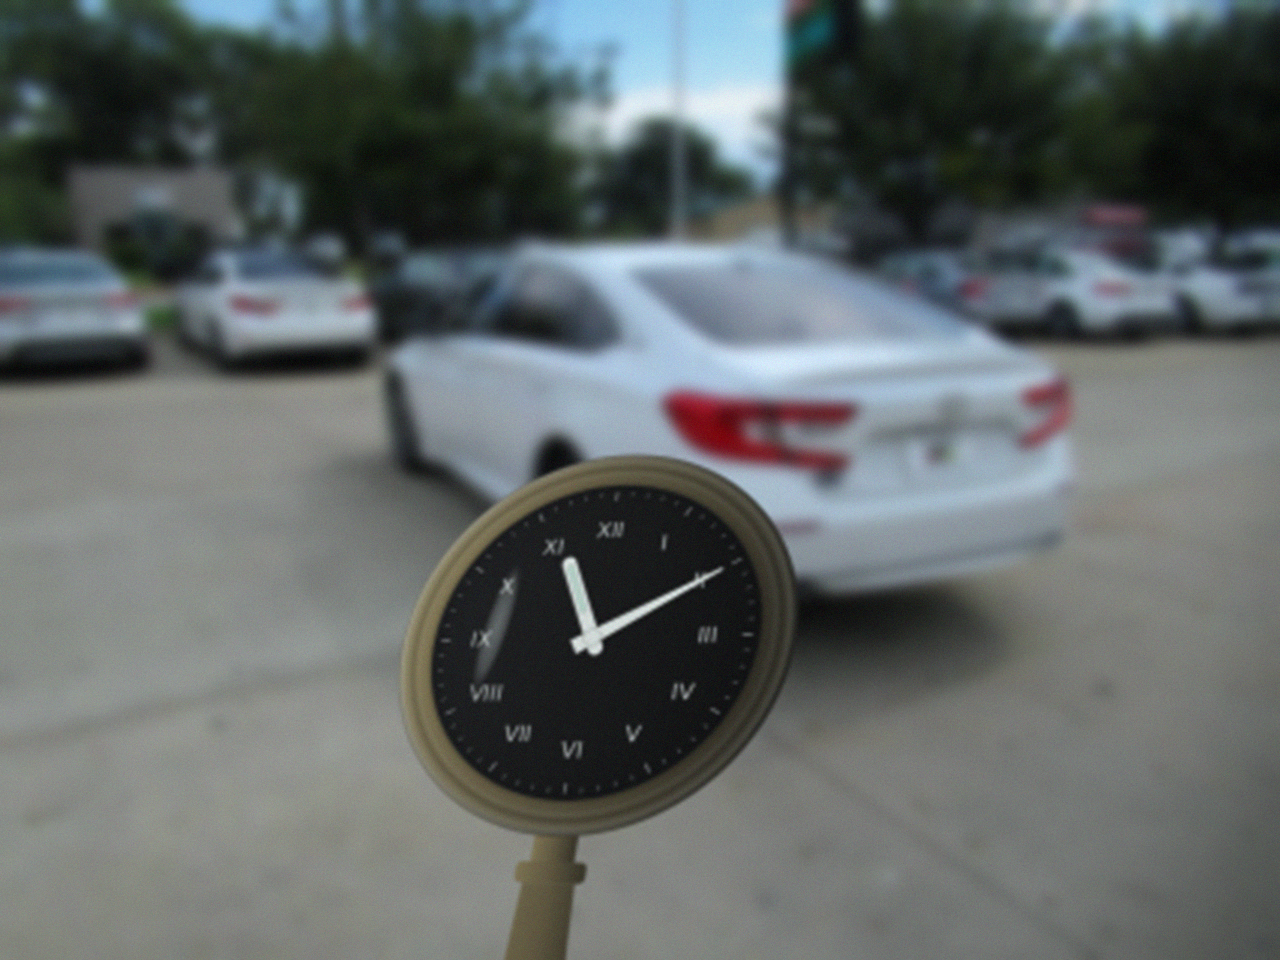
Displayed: 11h10
